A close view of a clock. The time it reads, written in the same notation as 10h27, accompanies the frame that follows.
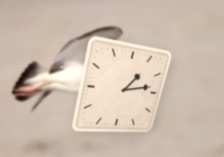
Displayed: 1h13
